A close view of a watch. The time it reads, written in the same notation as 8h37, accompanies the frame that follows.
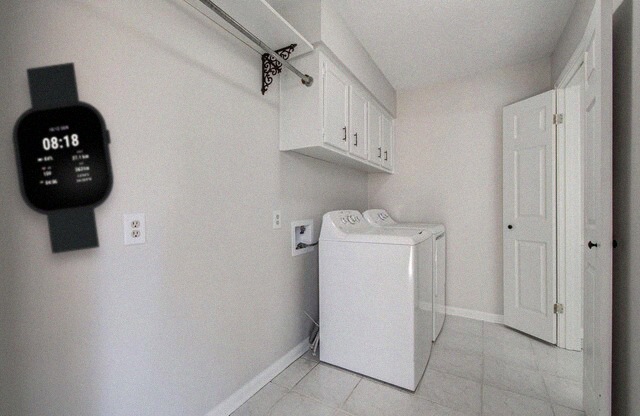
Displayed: 8h18
